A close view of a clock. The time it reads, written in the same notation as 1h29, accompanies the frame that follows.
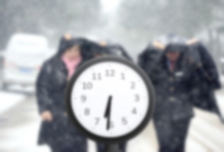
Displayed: 6h31
